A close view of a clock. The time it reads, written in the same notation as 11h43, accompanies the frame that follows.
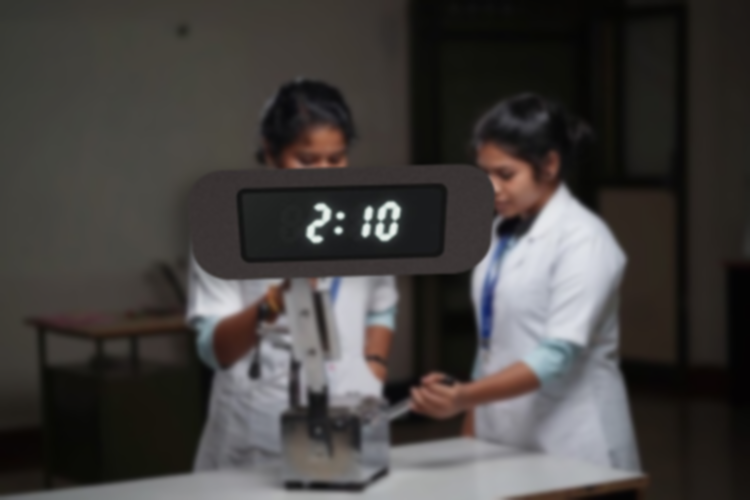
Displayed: 2h10
